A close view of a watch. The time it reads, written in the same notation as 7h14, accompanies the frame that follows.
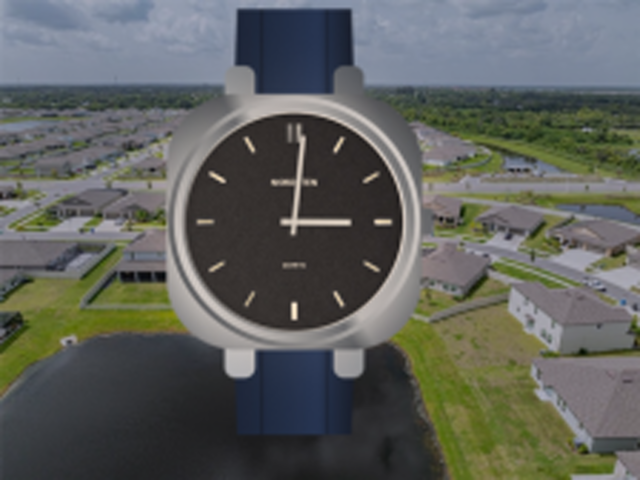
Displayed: 3h01
